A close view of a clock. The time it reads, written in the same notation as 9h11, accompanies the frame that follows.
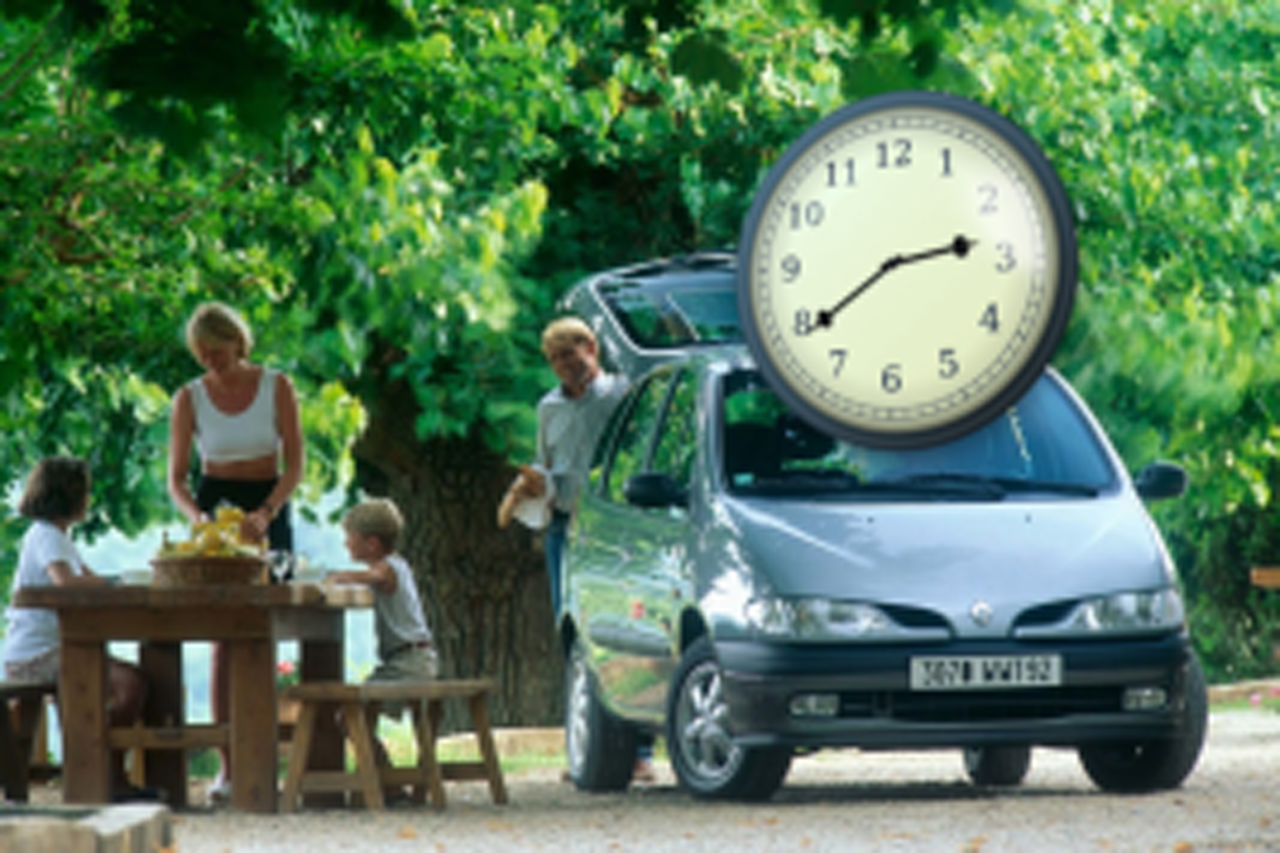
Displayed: 2h39
